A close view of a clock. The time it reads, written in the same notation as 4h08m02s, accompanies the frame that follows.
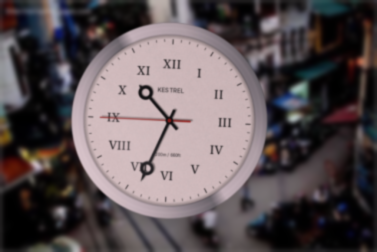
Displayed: 10h33m45s
